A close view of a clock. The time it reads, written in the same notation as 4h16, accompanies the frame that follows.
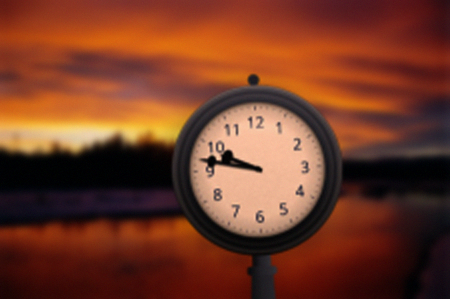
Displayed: 9h47
